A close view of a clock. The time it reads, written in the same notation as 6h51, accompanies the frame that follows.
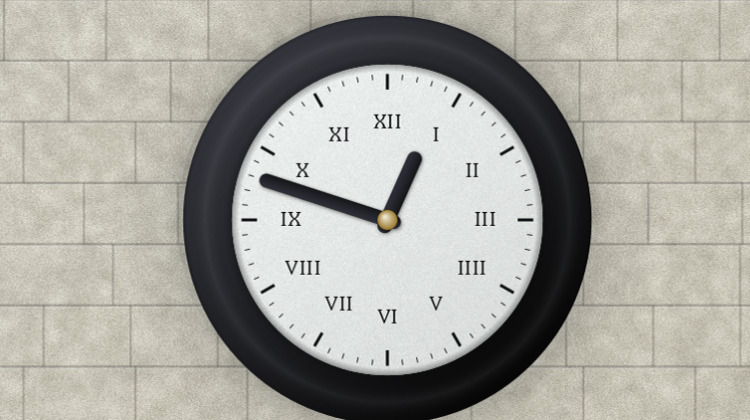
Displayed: 12h48
